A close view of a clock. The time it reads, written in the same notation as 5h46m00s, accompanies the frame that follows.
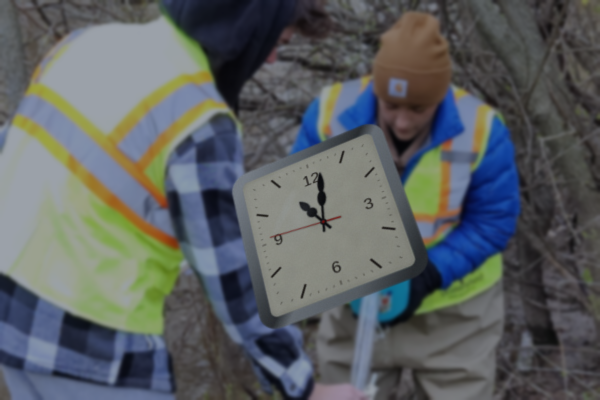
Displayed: 11h01m46s
